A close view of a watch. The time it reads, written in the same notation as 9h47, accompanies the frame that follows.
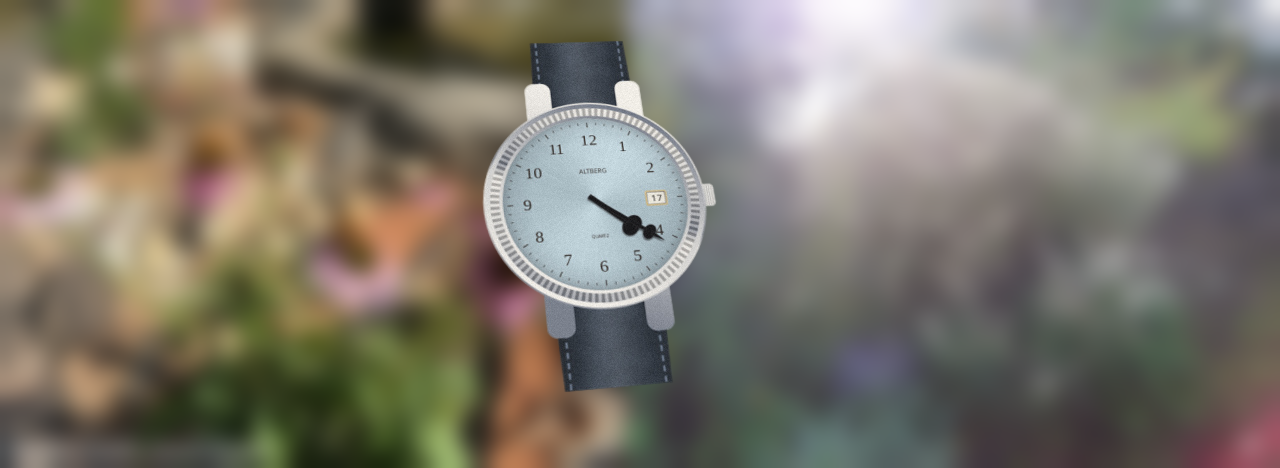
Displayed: 4h21
